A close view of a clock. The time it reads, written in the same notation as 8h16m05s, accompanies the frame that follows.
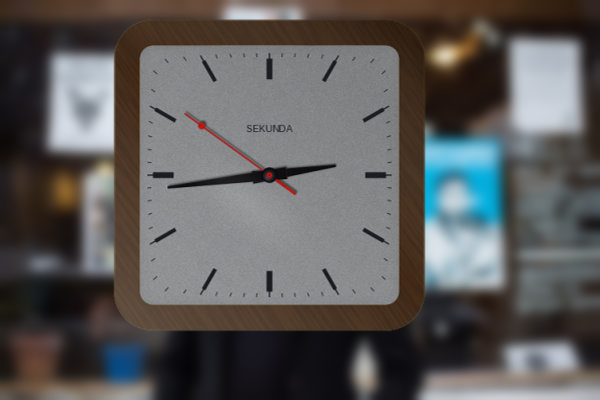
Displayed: 2h43m51s
